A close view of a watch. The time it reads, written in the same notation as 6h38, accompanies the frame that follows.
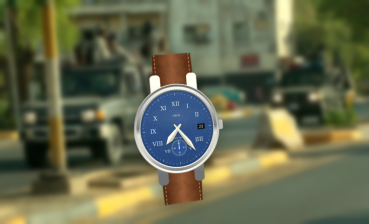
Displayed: 7h24
